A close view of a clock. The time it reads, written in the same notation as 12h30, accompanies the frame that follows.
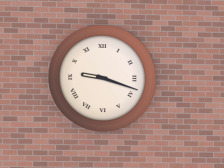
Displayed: 9h18
